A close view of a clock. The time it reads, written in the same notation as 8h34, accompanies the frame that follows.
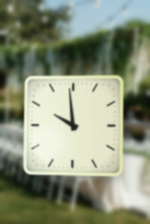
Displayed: 9h59
